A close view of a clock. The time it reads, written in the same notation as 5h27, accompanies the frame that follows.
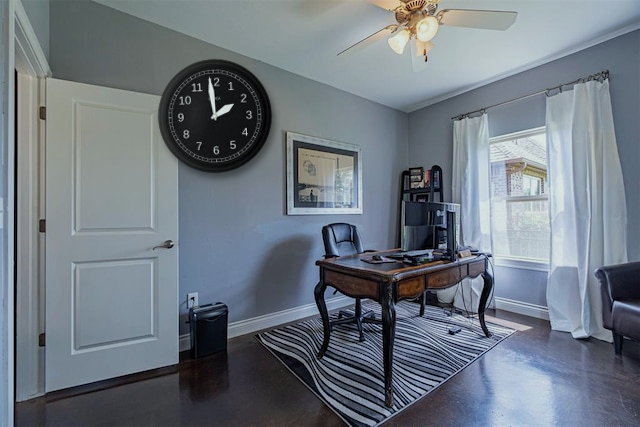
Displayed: 1h59
